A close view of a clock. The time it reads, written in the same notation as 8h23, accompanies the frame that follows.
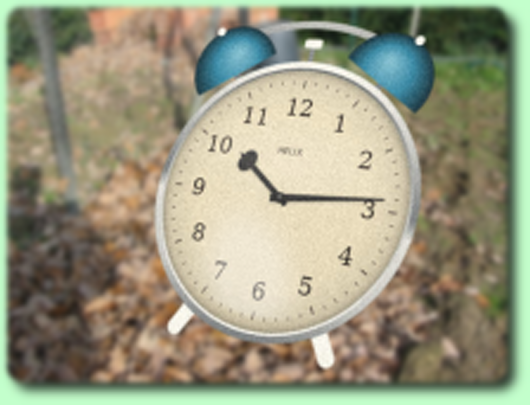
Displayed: 10h14
